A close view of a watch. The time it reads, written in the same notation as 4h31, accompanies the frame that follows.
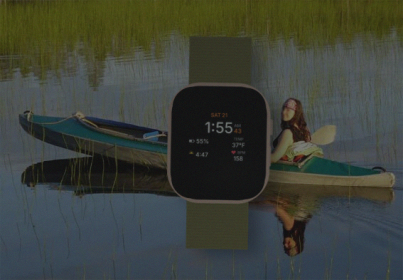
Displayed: 1h55
